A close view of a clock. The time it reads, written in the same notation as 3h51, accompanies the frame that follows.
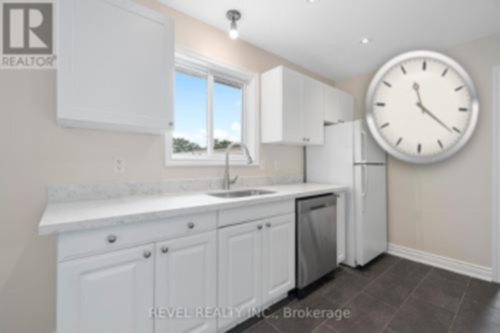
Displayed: 11h21
